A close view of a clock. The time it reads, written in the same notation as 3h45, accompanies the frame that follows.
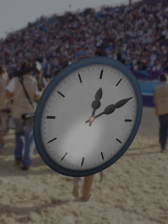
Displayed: 12h10
